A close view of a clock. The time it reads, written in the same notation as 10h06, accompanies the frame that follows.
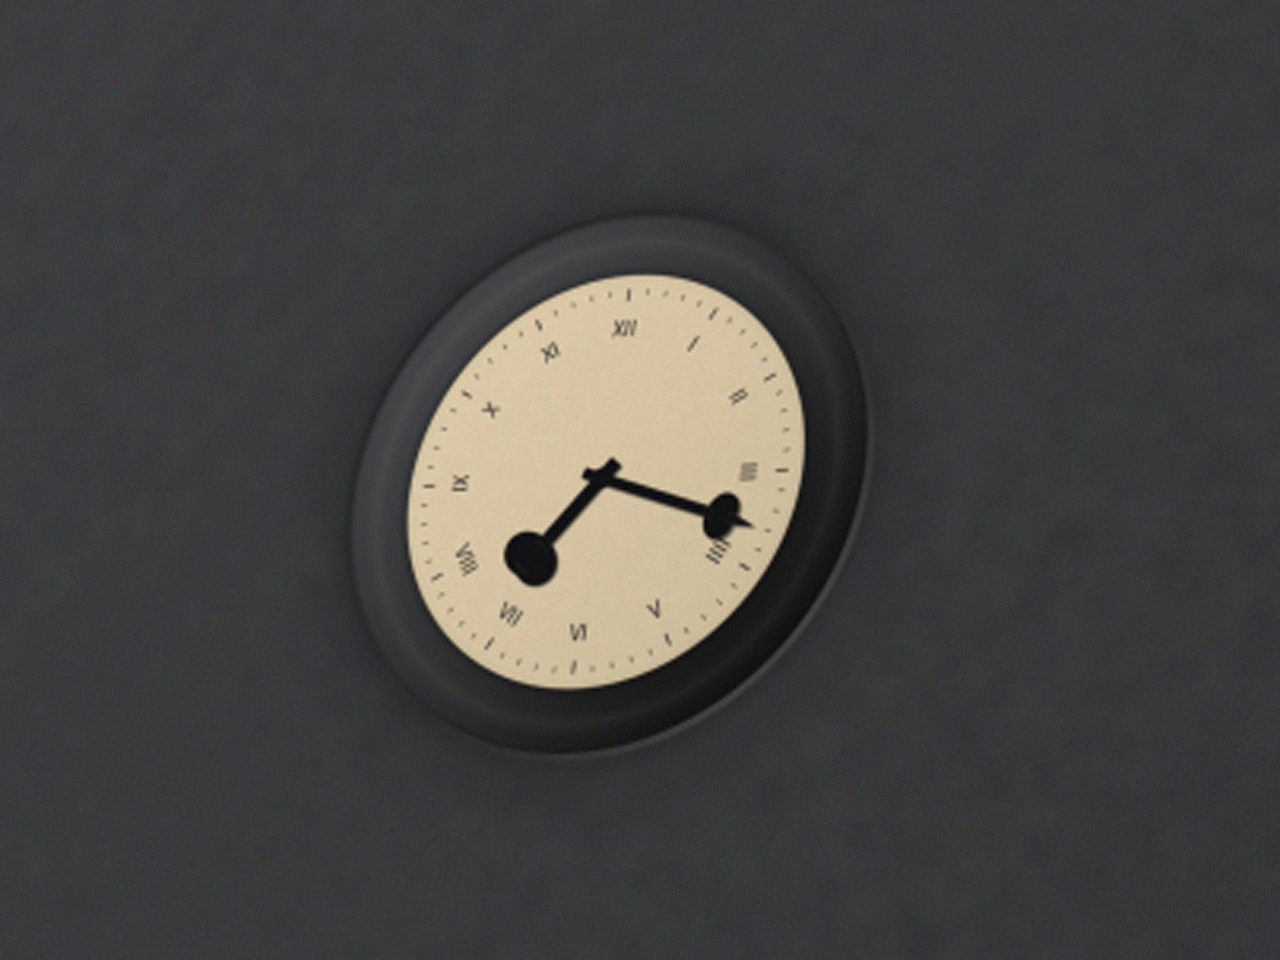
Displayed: 7h18
